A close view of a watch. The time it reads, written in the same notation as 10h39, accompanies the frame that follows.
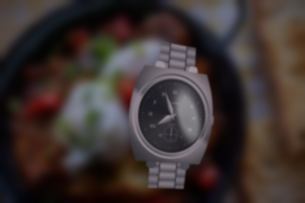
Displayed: 7h56
